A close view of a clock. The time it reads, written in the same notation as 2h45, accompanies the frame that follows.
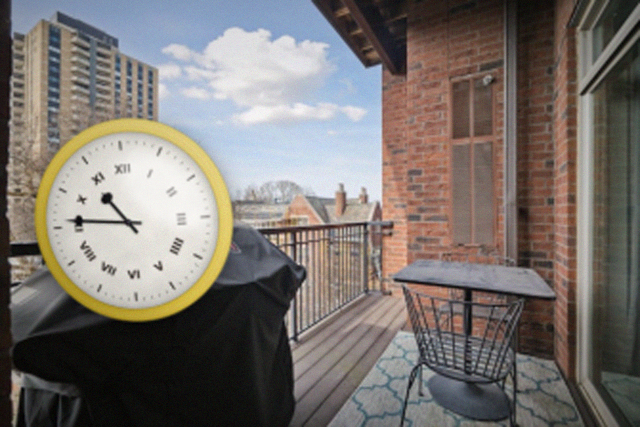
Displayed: 10h46
